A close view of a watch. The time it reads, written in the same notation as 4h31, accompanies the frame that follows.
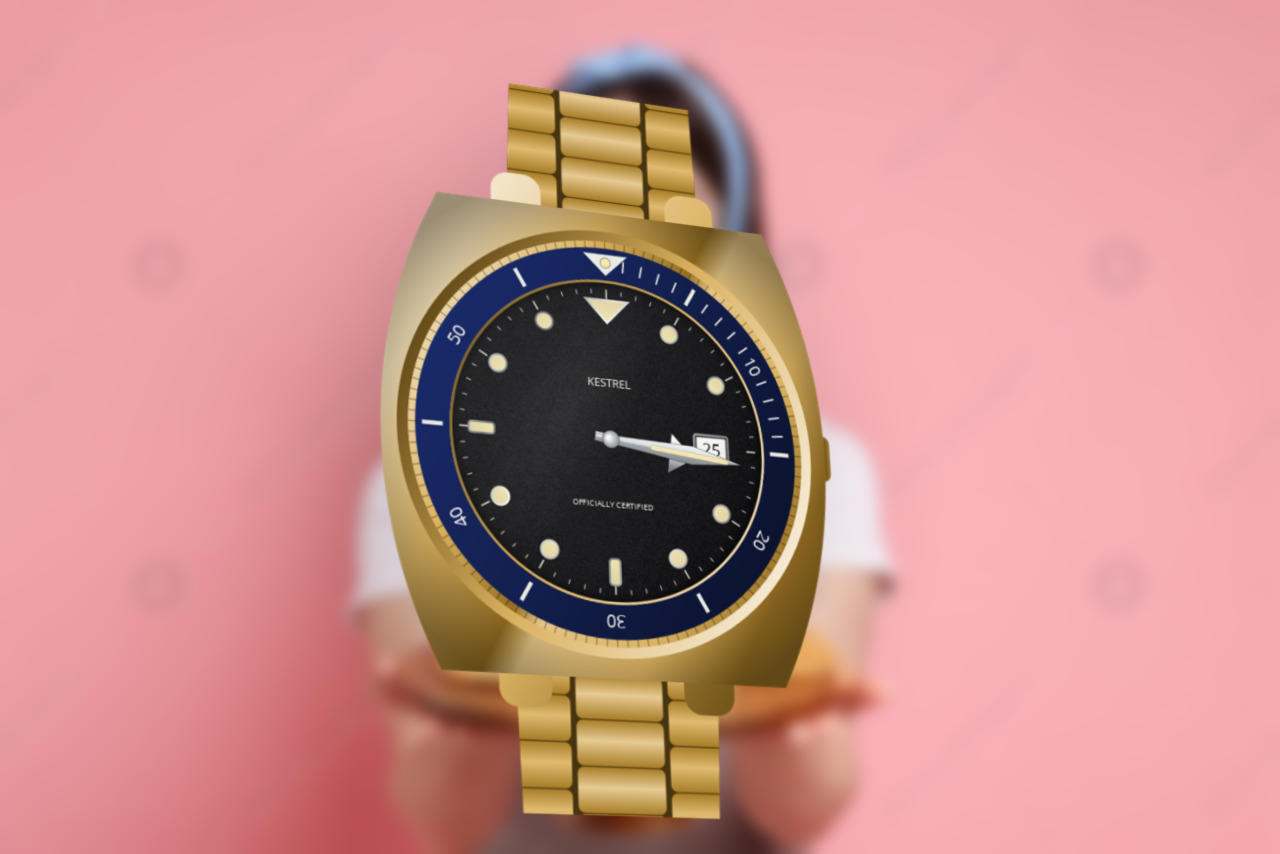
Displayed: 3h16
